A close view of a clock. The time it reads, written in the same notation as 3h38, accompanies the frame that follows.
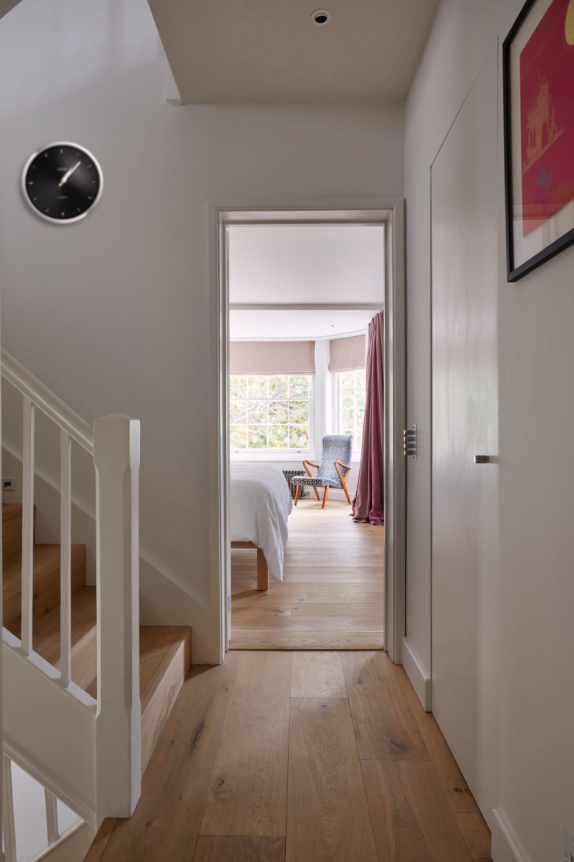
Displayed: 1h07
